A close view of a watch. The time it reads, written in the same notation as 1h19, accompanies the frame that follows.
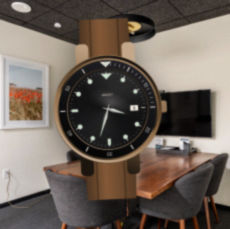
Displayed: 3h33
